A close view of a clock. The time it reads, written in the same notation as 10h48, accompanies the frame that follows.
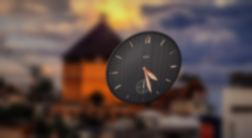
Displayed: 4h27
